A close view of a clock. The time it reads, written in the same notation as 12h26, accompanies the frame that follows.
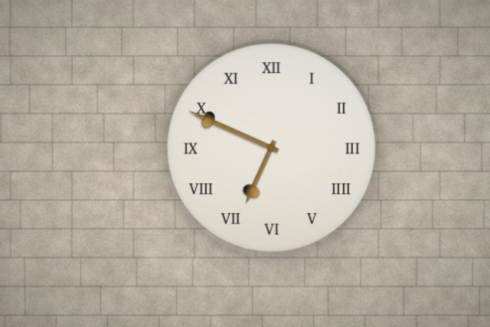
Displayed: 6h49
